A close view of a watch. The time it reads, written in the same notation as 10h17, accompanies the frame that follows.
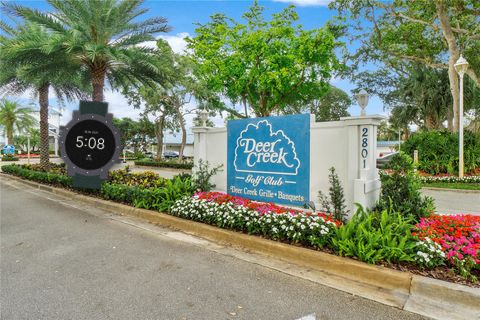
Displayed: 5h08
